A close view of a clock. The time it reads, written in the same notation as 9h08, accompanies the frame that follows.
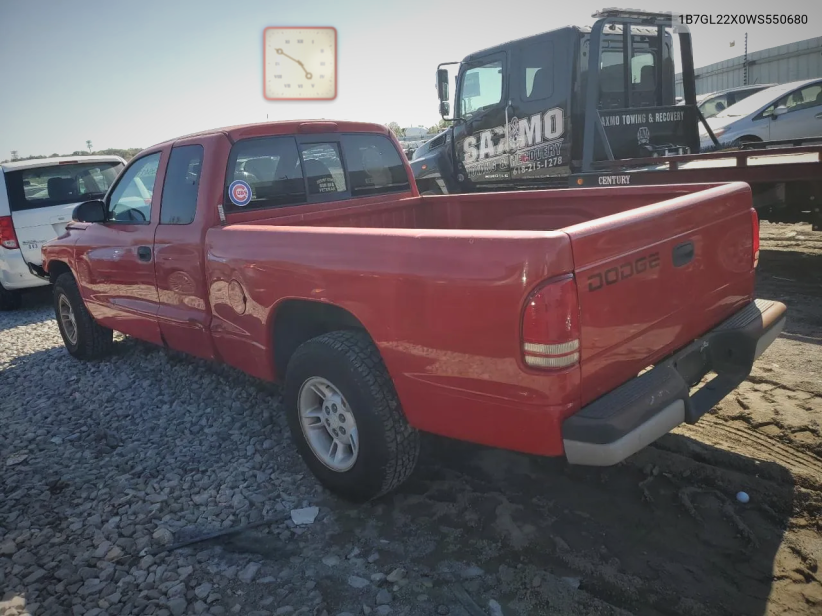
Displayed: 4h50
